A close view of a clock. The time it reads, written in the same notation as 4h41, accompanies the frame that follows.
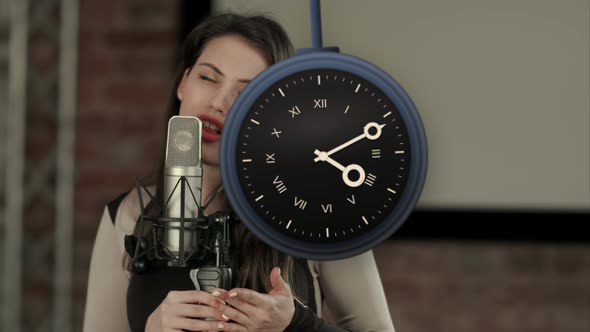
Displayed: 4h11
